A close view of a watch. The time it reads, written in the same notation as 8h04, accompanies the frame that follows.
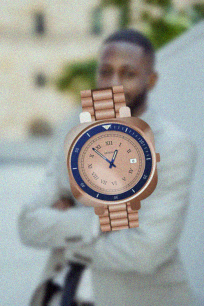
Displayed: 12h53
